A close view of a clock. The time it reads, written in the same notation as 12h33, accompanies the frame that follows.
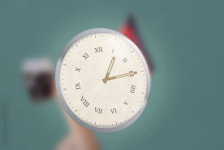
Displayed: 1h15
